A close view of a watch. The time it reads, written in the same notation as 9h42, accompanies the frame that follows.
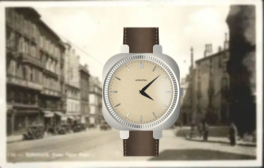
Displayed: 4h08
